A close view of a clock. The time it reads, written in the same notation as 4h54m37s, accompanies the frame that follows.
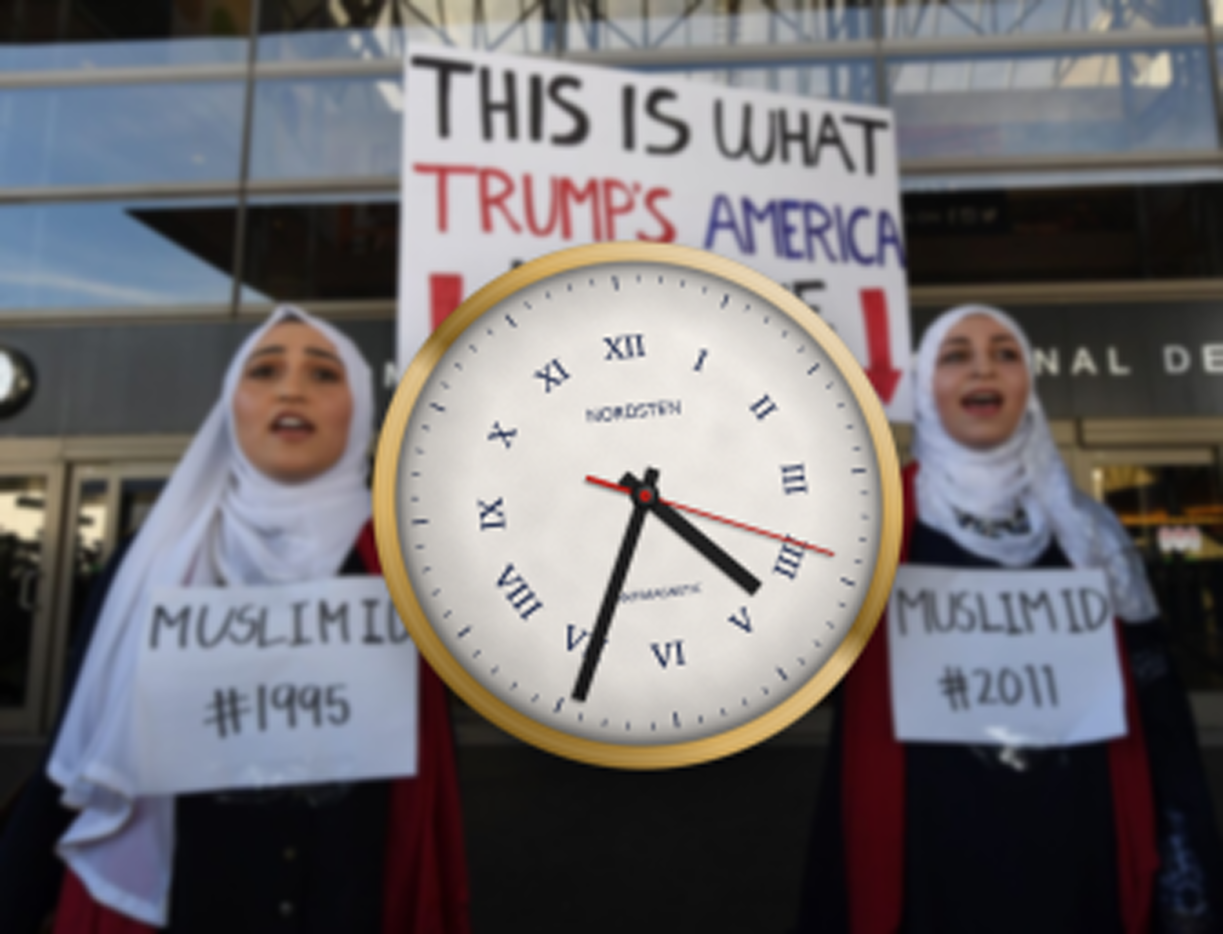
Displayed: 4h34m19s
